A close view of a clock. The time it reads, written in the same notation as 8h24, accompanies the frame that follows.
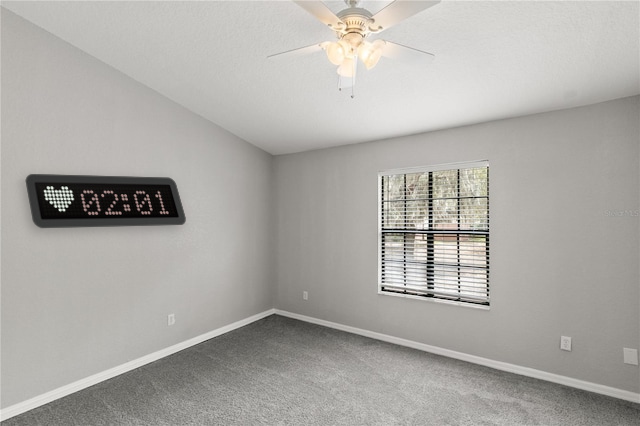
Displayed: 2h01
